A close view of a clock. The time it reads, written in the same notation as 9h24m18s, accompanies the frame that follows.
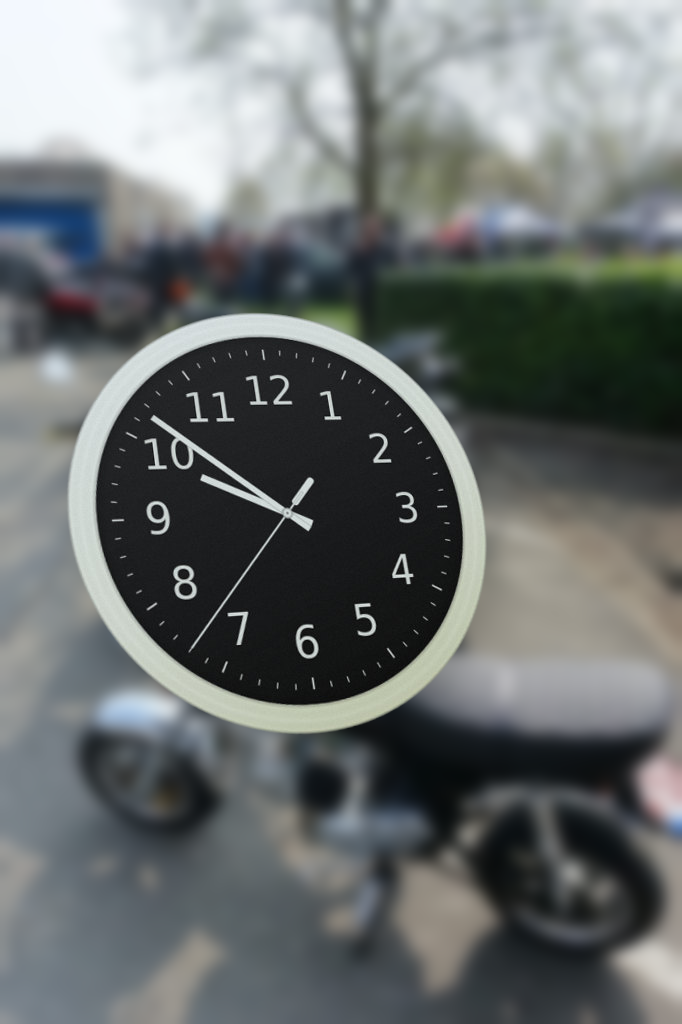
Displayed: 9h51m37s
